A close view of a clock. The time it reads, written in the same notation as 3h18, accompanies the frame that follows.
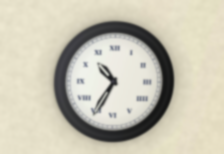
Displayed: 10h35
